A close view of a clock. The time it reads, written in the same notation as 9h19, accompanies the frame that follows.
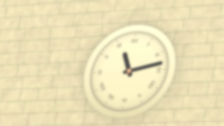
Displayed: 11h13
